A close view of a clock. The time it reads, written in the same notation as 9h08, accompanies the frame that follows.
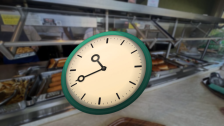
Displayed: 10h41
